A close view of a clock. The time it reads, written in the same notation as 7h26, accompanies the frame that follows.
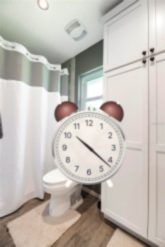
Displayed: 10h22
